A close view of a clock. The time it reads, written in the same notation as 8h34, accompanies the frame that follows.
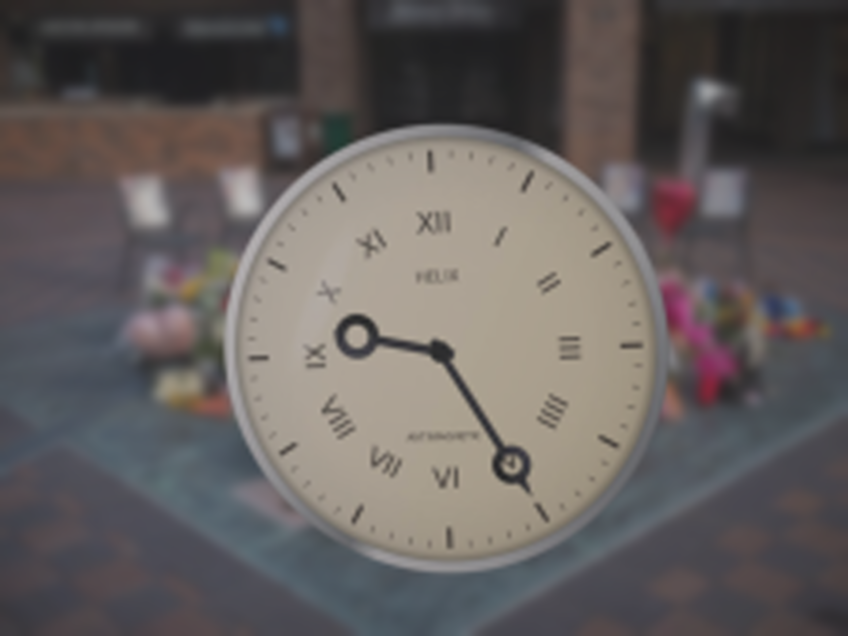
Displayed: 9h25
